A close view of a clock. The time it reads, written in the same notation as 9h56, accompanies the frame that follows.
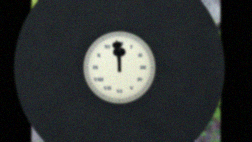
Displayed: 11h59
